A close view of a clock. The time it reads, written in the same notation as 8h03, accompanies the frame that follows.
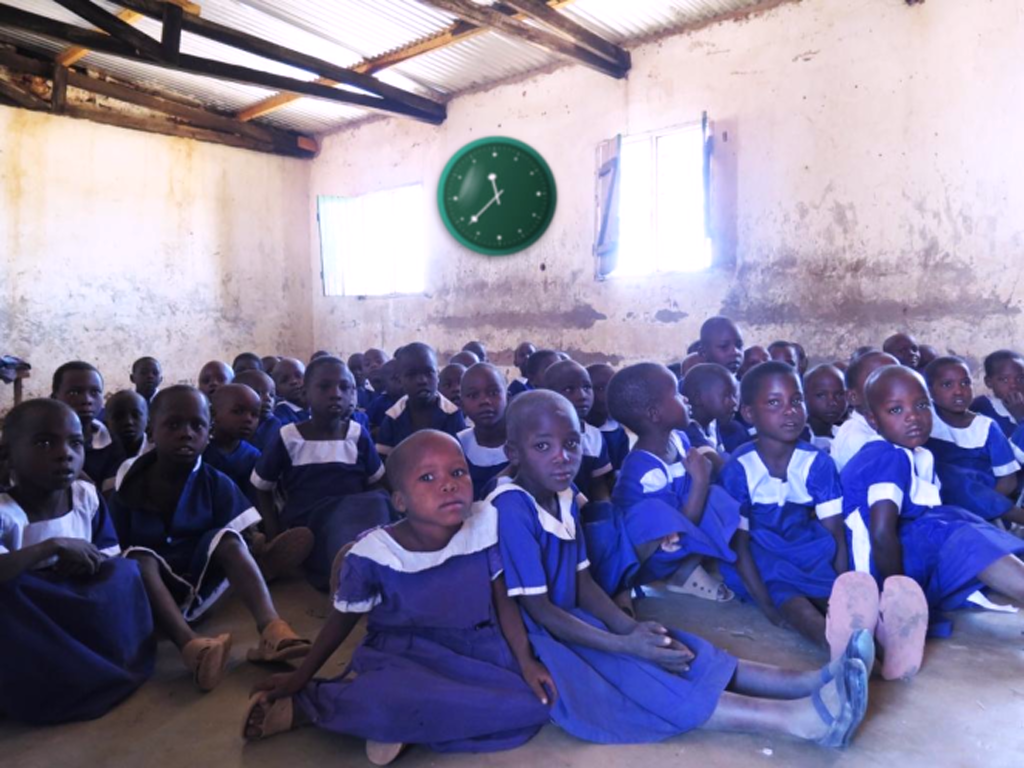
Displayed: 11h38
